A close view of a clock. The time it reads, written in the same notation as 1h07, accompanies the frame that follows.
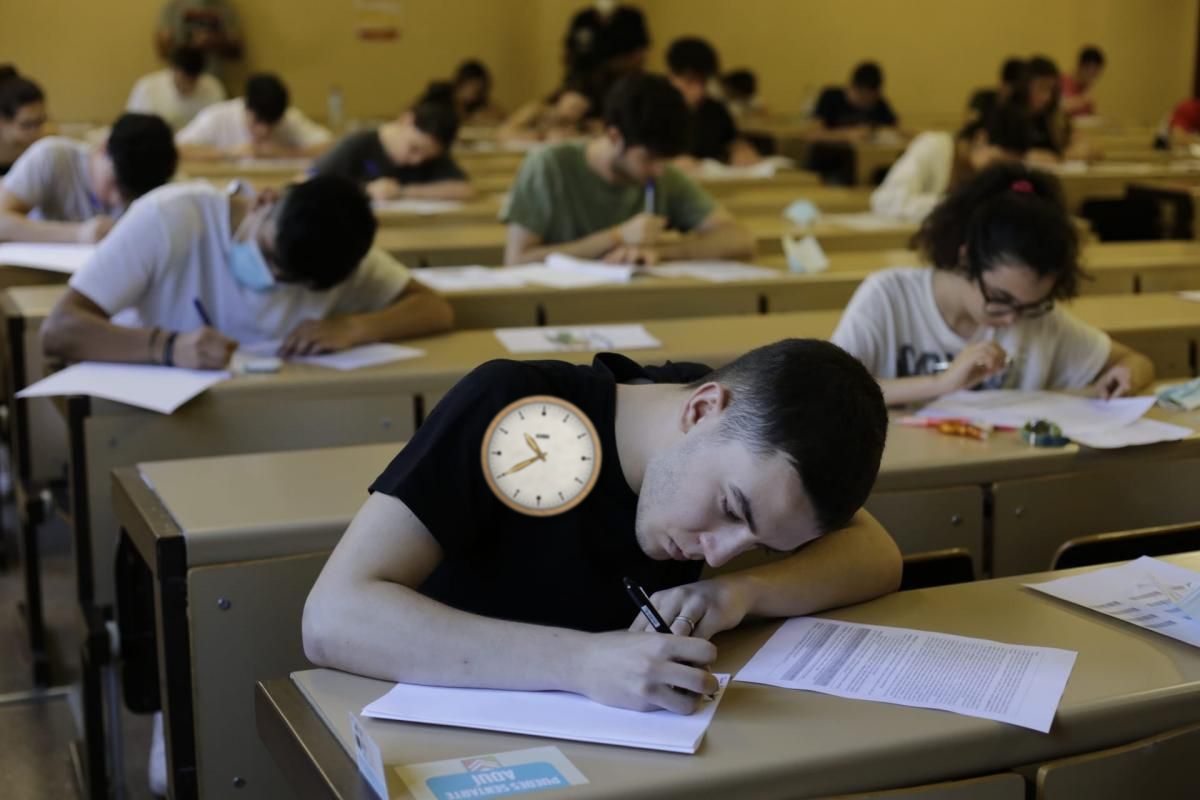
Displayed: 10h40
